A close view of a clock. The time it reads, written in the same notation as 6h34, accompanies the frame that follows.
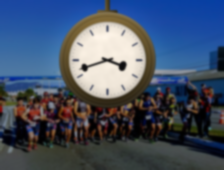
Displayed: 3h42
